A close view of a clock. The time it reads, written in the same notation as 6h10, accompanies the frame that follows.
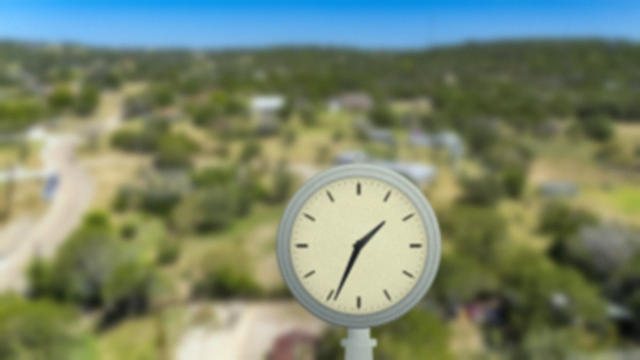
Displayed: 1h34
